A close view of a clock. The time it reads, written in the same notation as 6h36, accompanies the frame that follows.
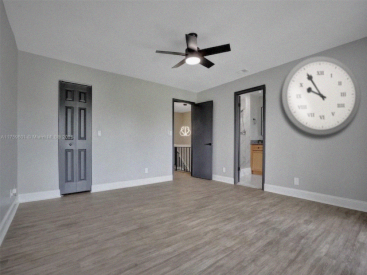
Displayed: 9h55
